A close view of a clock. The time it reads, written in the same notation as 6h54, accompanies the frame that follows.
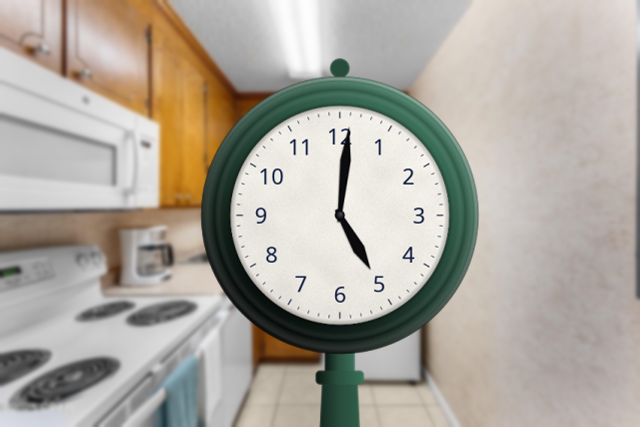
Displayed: 5h01
